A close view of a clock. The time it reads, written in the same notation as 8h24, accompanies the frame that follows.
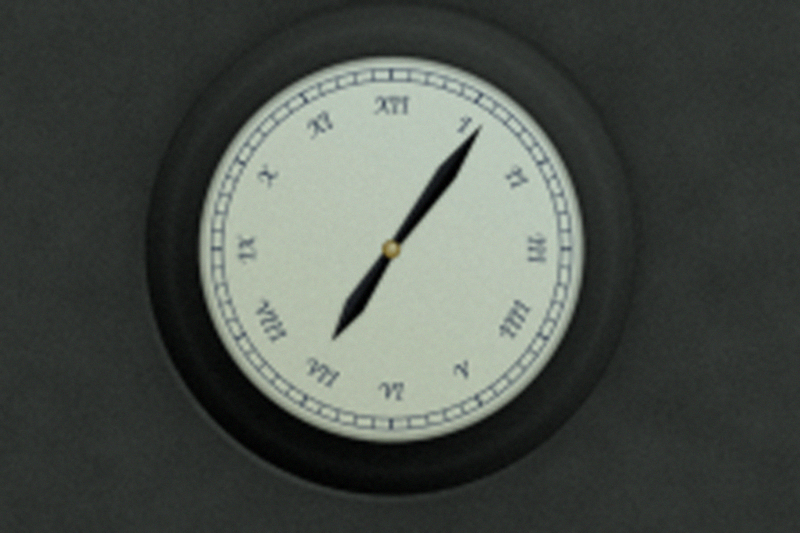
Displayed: 7h06
